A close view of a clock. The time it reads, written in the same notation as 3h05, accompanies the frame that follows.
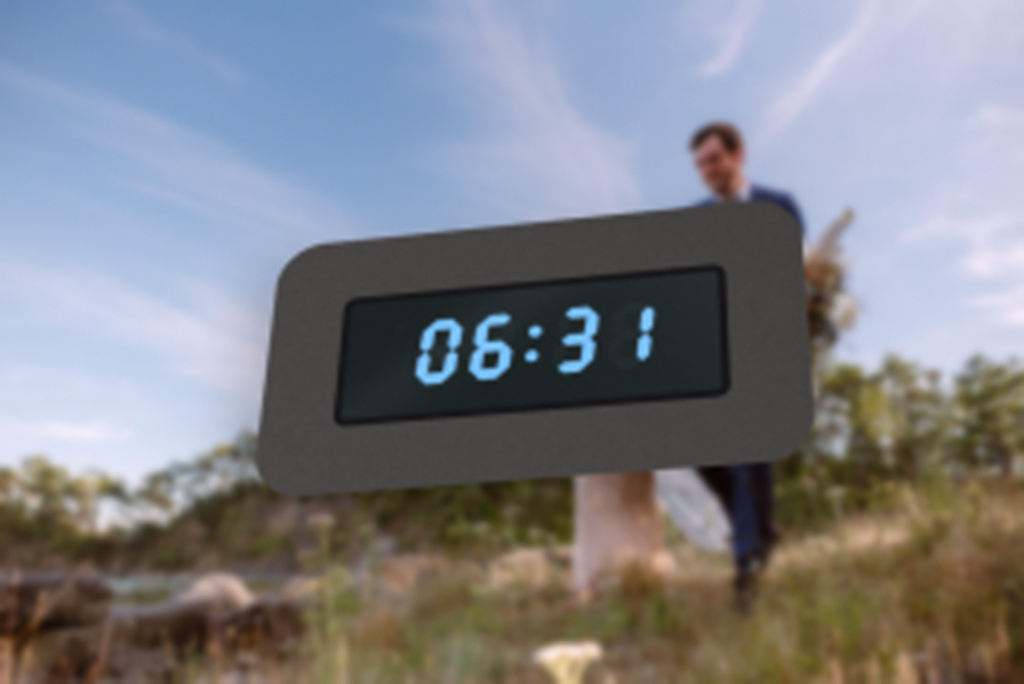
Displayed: 6h31
